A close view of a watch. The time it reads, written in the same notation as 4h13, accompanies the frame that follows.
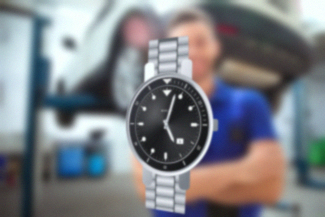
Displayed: 5h03
